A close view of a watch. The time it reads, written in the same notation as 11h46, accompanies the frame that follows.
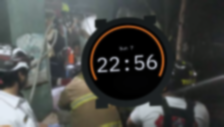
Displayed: 22h56
